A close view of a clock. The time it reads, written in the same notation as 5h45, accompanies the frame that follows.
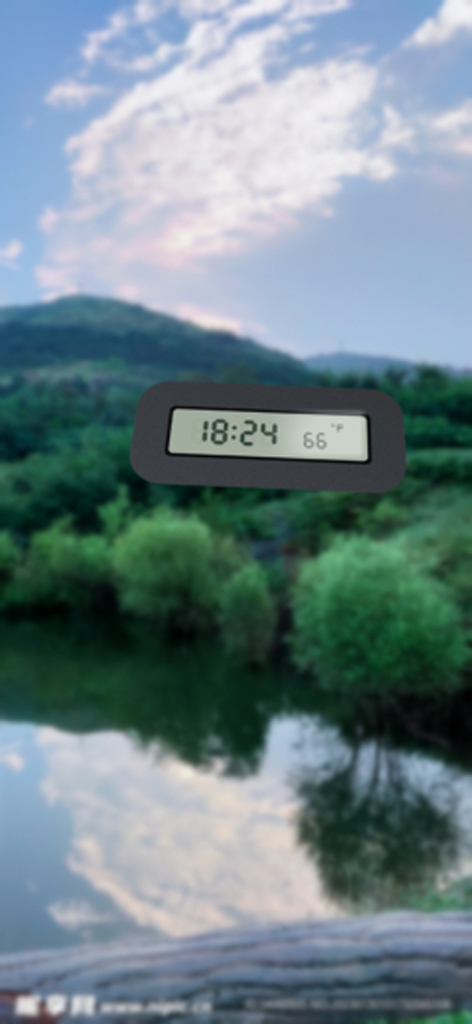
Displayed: 18h24
